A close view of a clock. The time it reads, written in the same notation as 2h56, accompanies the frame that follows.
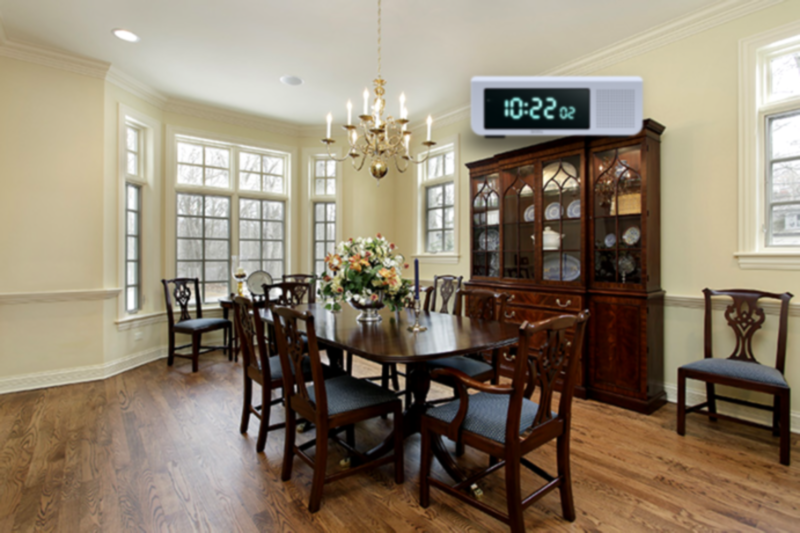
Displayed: 10h22
